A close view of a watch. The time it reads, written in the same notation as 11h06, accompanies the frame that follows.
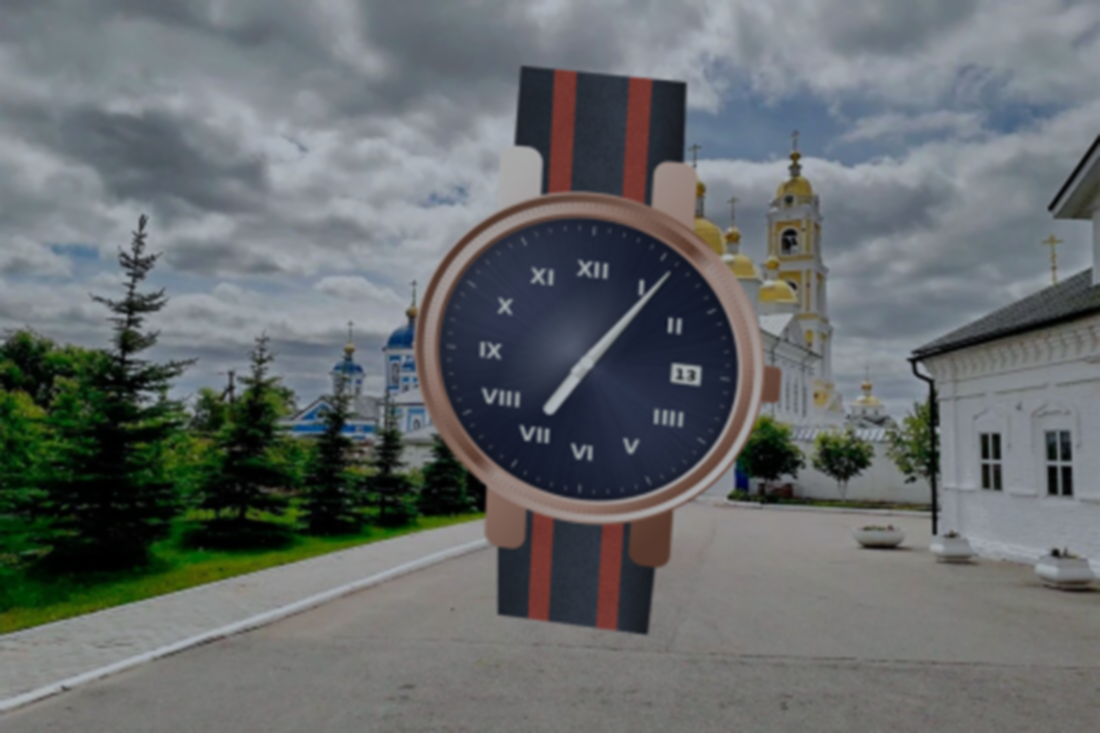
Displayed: 7h06
